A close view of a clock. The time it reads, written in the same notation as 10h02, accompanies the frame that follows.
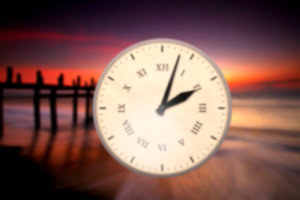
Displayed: 2h03
